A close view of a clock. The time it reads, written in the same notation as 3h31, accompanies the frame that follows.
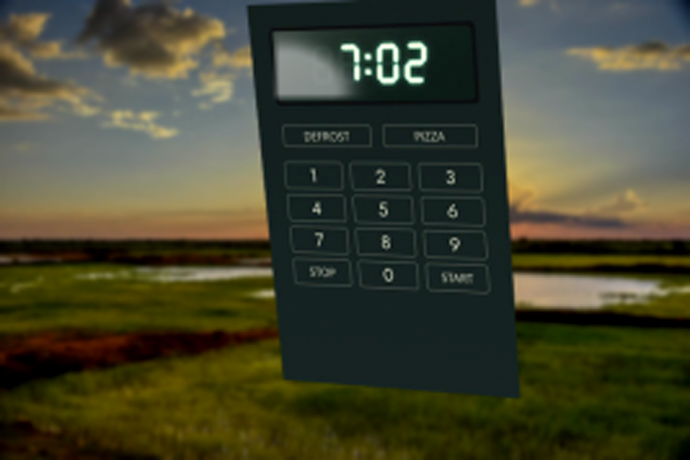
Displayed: 7h02
